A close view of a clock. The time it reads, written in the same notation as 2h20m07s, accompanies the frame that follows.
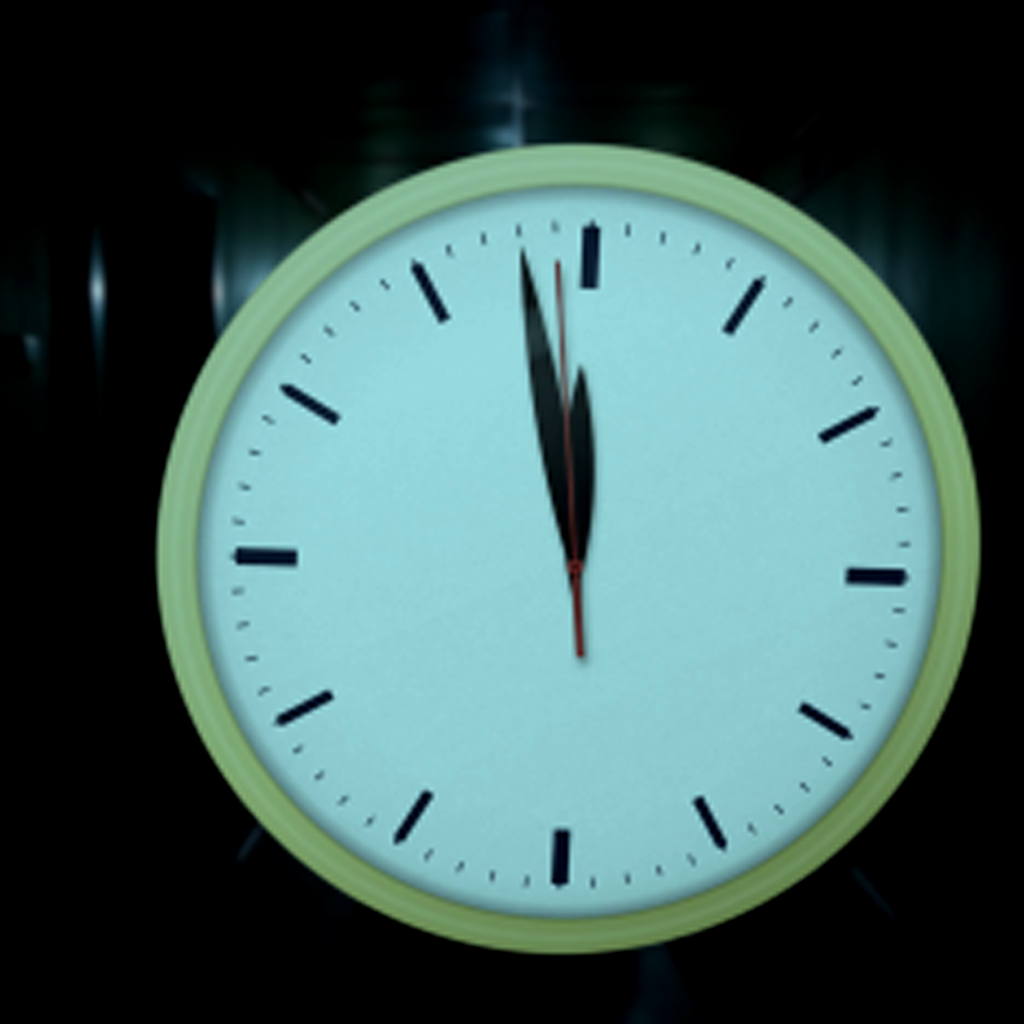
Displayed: 11h57m59s
